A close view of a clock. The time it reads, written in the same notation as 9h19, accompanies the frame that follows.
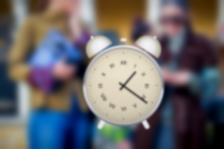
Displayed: 1h21
